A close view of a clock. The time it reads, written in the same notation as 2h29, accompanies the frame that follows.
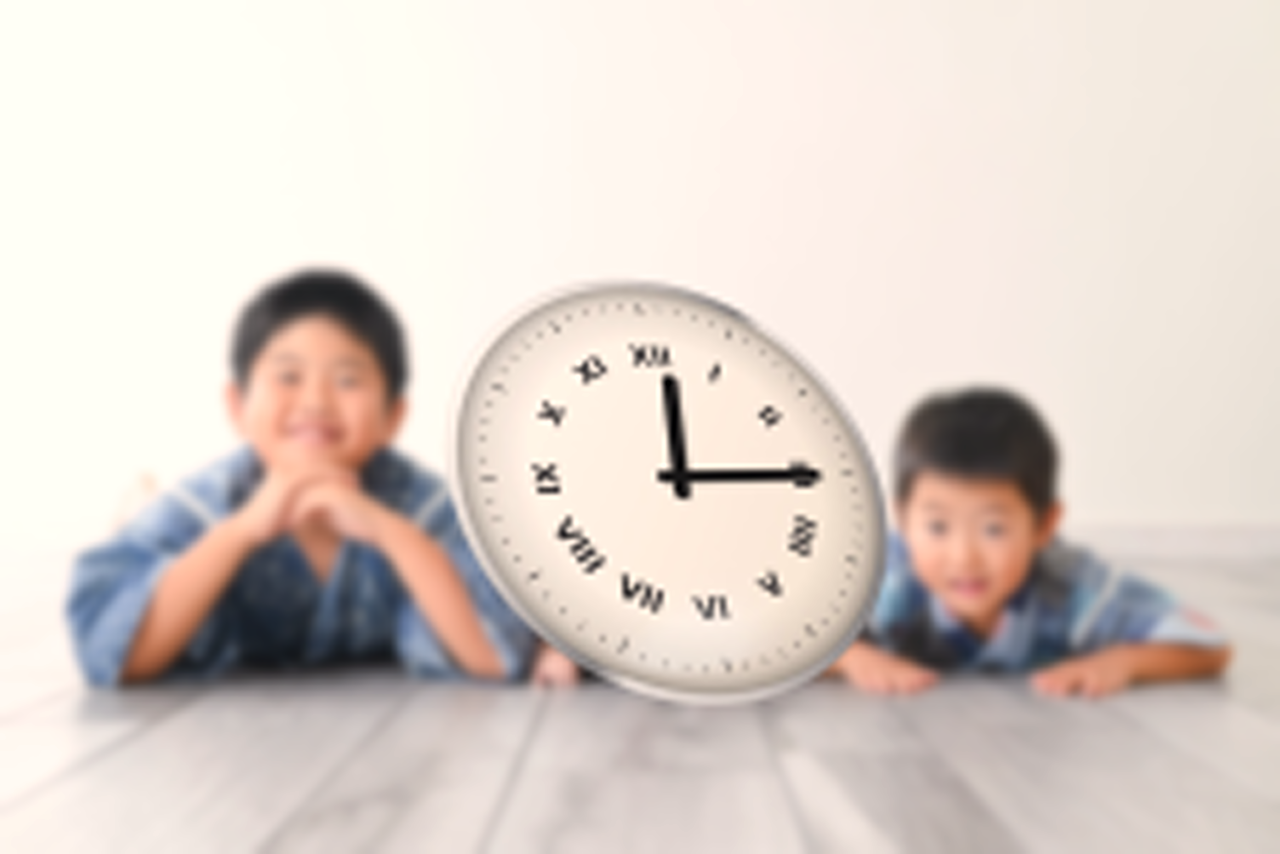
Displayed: 12h15
